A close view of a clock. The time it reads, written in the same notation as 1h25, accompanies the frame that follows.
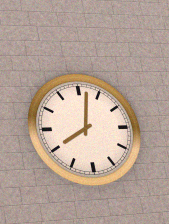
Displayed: 8h02
